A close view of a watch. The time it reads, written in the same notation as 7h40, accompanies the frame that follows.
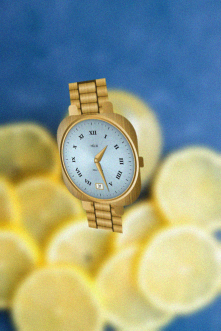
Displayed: 1h27
